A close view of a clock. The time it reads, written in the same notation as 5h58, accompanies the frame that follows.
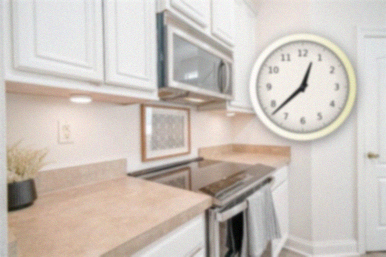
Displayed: 12h38
